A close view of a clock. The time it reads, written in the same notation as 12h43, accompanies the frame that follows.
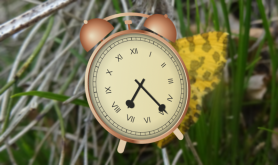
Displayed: 7h24
